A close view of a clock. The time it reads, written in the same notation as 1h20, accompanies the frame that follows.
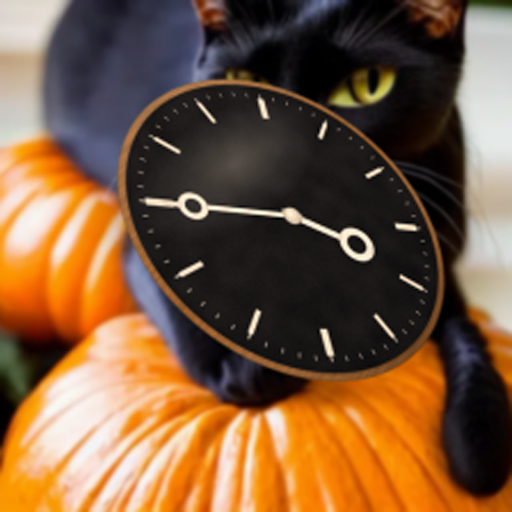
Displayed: 3h45
